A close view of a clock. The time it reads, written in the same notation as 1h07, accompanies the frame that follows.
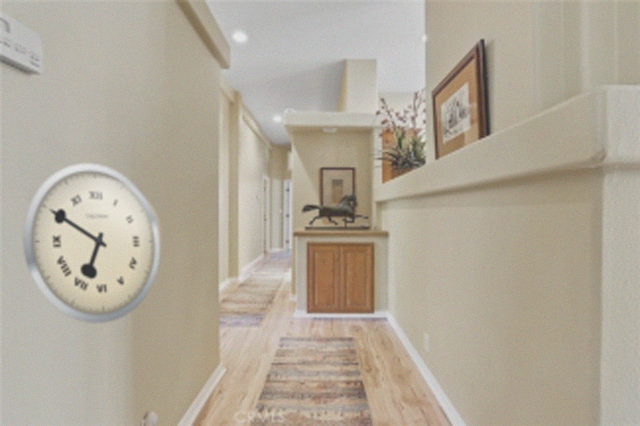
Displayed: 6h50
